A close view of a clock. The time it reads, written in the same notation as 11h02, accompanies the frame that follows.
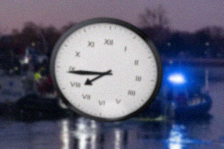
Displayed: 7h44
